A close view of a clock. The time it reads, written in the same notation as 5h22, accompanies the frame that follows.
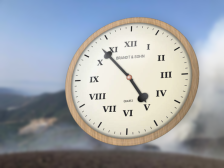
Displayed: 4h53
